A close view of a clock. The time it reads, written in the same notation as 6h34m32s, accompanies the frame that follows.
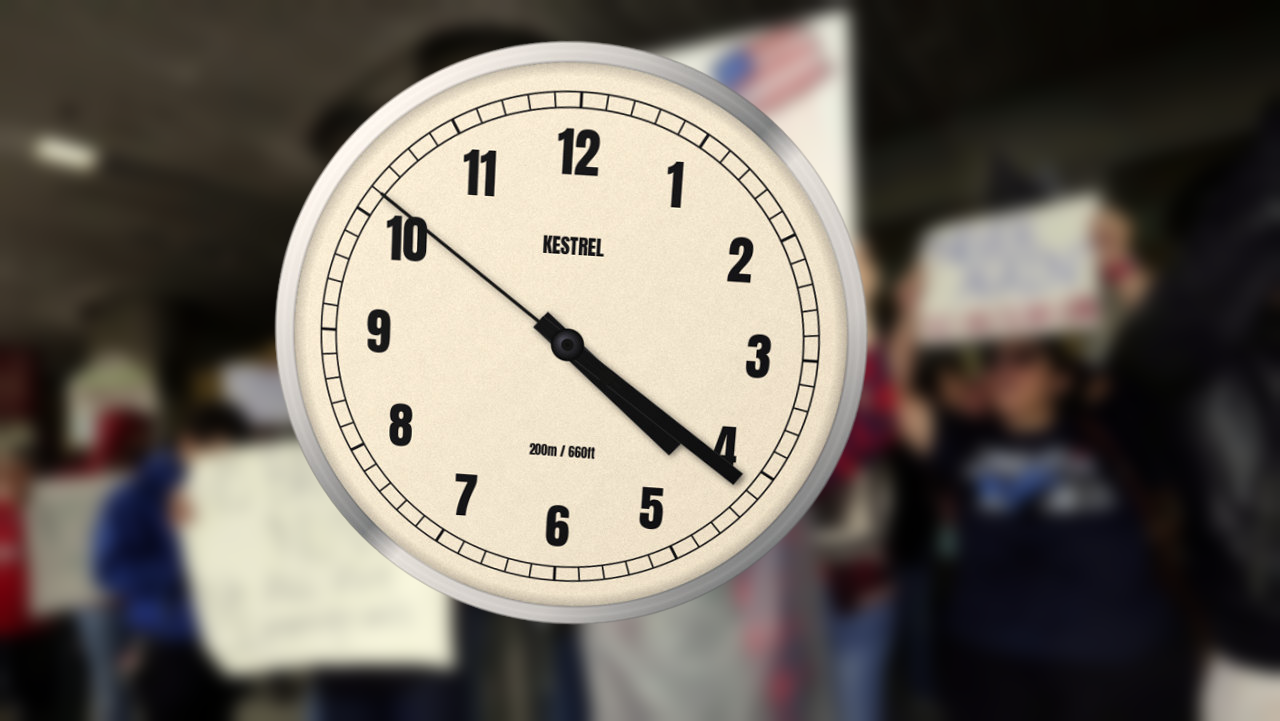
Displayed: 4h20m51s
